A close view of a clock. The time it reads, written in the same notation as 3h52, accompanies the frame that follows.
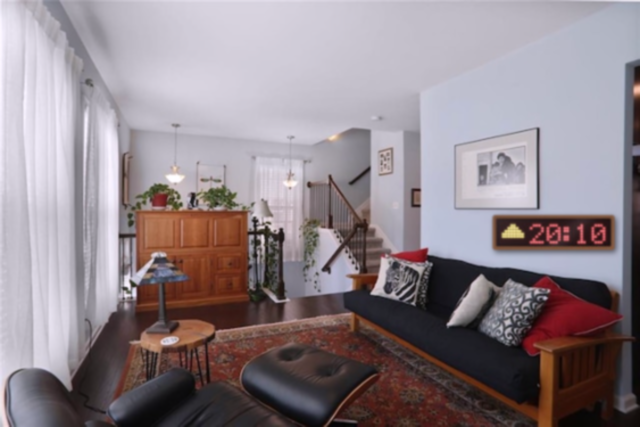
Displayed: 20h10
